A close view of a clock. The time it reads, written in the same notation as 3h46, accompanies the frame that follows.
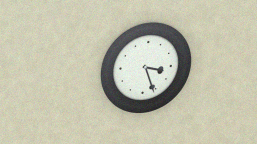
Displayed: 3h26
